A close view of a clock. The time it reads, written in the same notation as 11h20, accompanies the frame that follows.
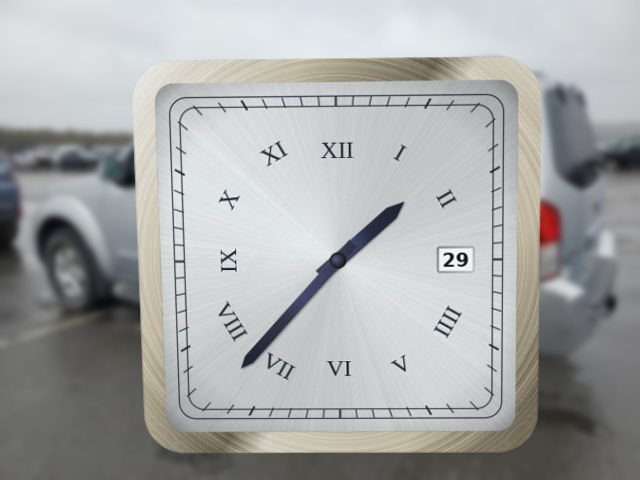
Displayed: 1h37
